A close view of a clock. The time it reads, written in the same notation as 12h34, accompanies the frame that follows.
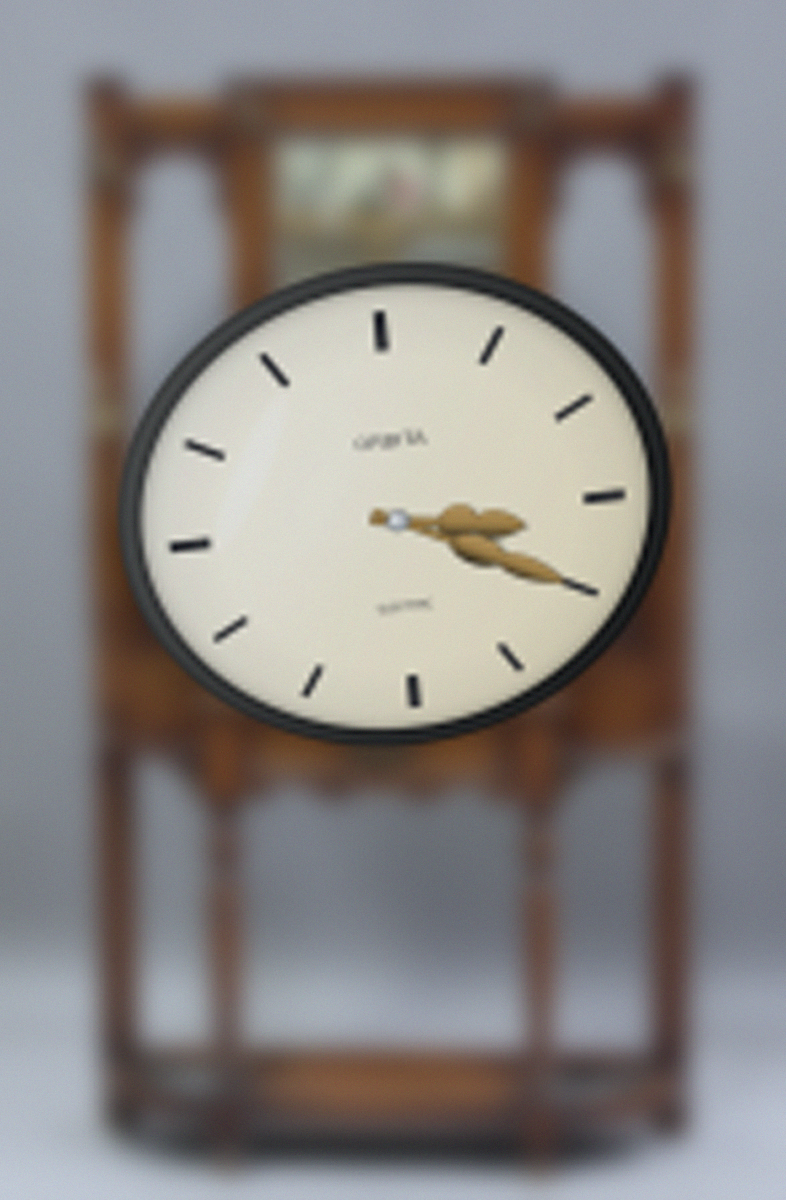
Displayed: 3h20
